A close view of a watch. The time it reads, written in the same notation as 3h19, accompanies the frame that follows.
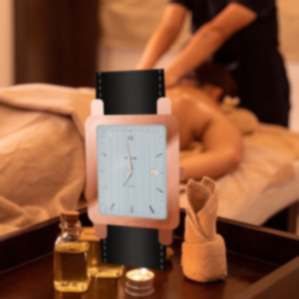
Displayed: 6h59
